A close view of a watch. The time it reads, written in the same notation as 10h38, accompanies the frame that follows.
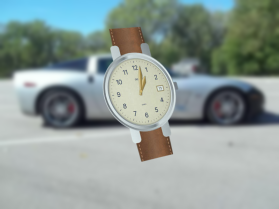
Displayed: 1h02
